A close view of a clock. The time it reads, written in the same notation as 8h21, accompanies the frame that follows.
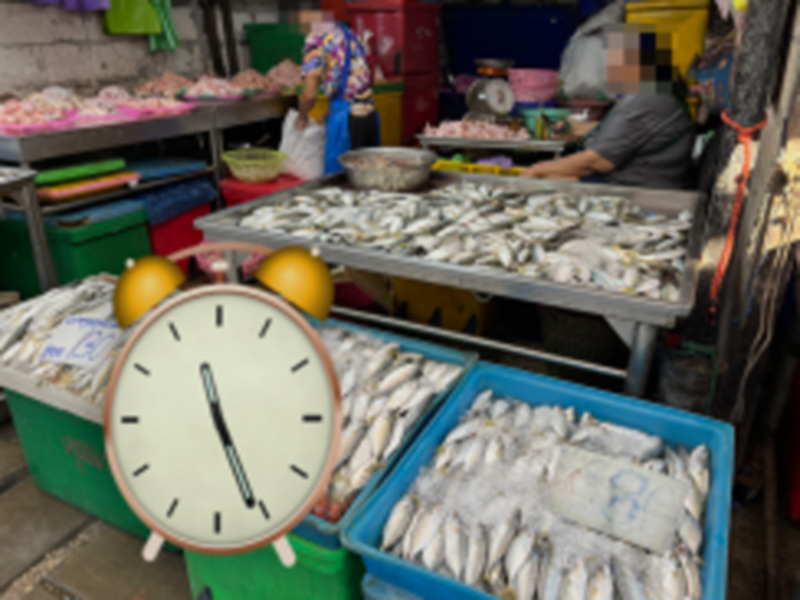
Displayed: 11h26
